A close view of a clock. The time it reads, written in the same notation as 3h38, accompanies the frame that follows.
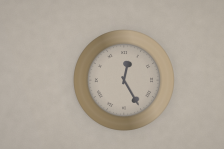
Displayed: 12h25
